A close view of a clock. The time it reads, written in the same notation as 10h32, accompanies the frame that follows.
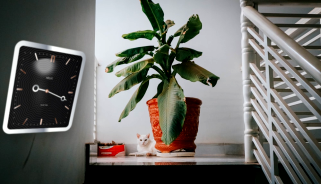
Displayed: 9h18
